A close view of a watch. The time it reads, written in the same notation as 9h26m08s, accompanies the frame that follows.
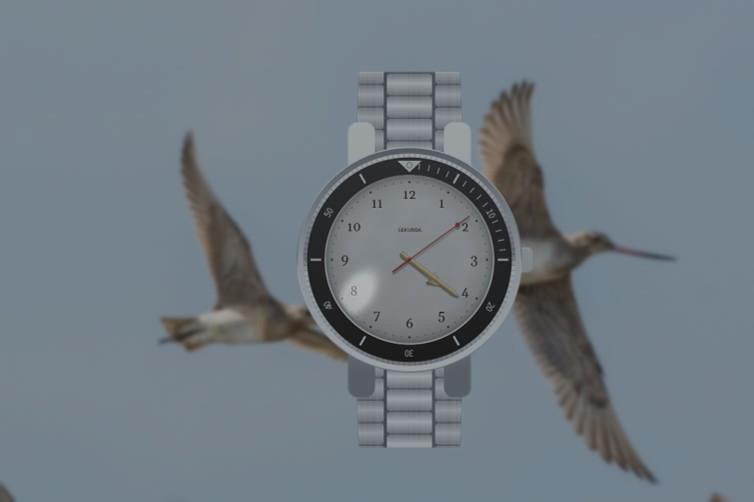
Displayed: 4h21m09s
